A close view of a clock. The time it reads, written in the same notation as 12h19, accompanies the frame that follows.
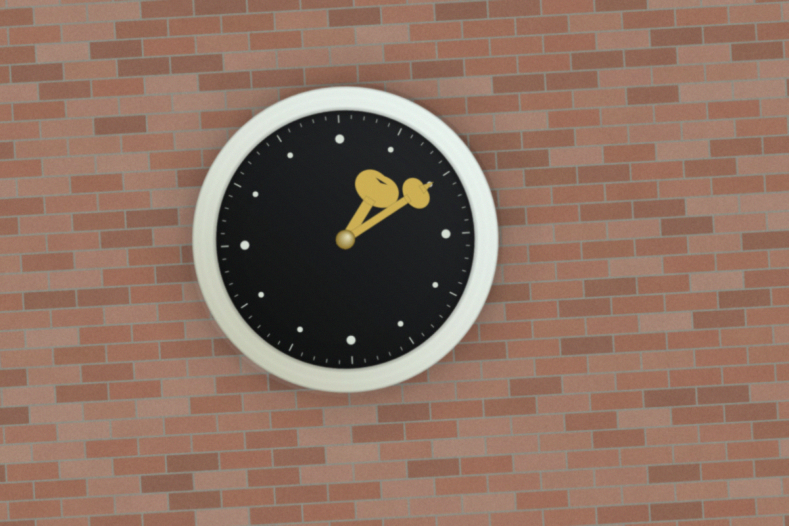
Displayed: 1h10
